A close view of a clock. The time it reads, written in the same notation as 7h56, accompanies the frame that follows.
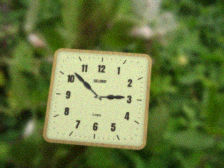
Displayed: 2h52
